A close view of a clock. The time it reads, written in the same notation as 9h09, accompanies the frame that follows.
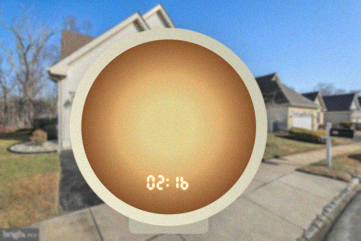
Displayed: 2h16
